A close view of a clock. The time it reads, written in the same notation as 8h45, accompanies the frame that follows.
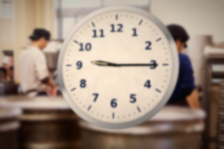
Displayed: 9h15
